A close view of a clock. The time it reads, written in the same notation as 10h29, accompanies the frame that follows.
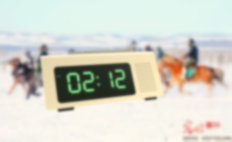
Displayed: 2h12
